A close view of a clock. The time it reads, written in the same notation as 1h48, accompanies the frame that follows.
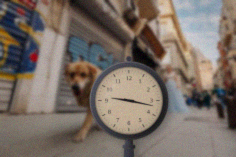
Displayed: 9h17
